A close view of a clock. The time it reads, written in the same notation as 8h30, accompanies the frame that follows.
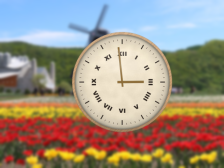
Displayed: 2h59
